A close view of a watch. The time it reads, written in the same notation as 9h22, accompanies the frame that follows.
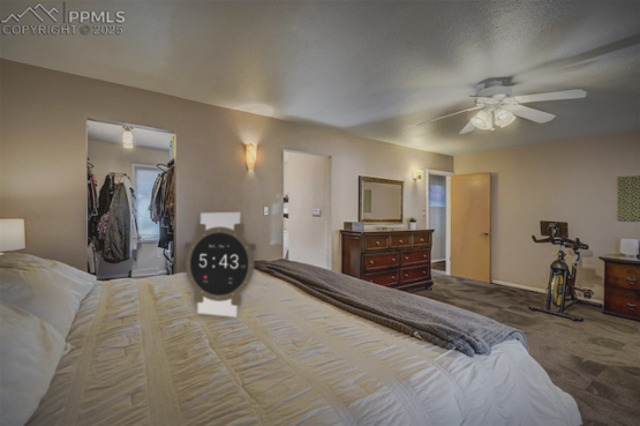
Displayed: 5h43
